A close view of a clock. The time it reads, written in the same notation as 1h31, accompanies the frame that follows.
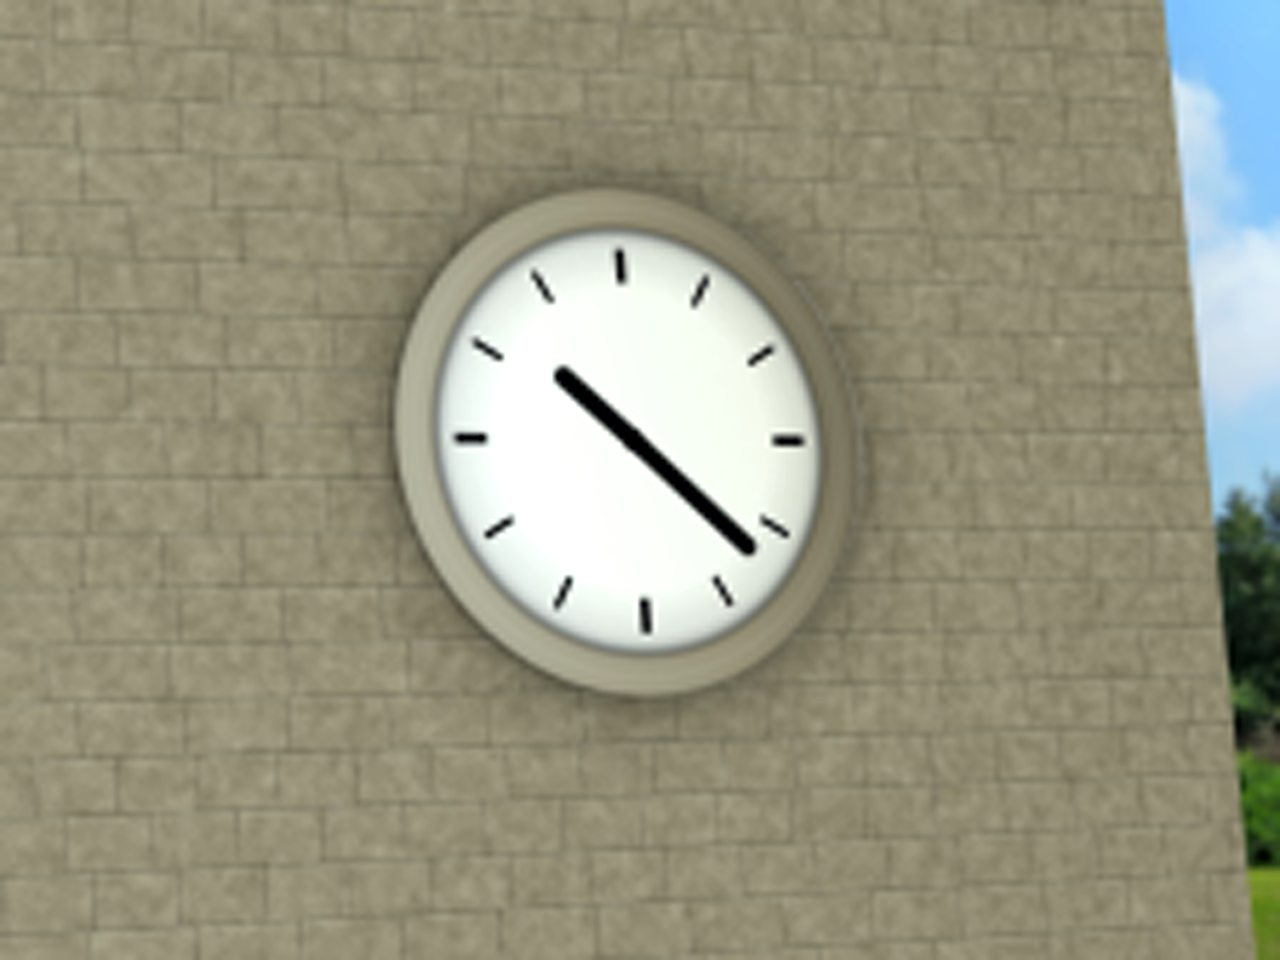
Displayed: 10h22
